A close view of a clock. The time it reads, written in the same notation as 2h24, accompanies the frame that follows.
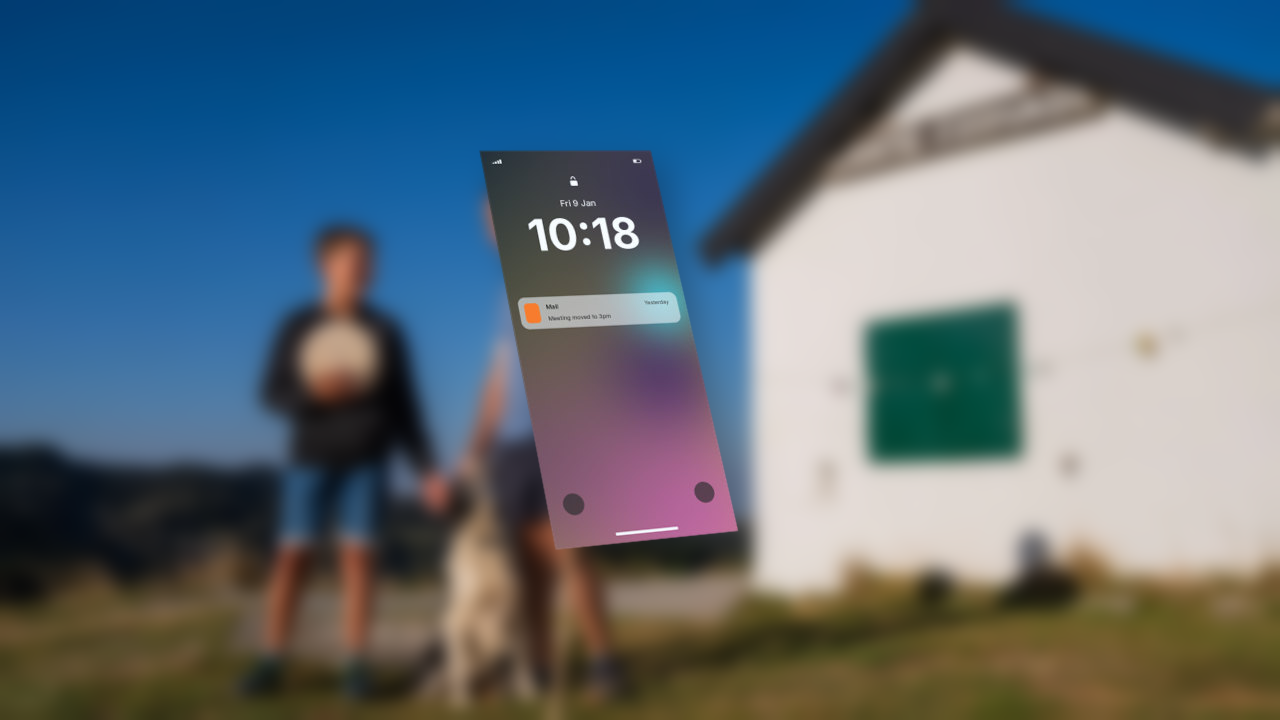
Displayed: 10h18
